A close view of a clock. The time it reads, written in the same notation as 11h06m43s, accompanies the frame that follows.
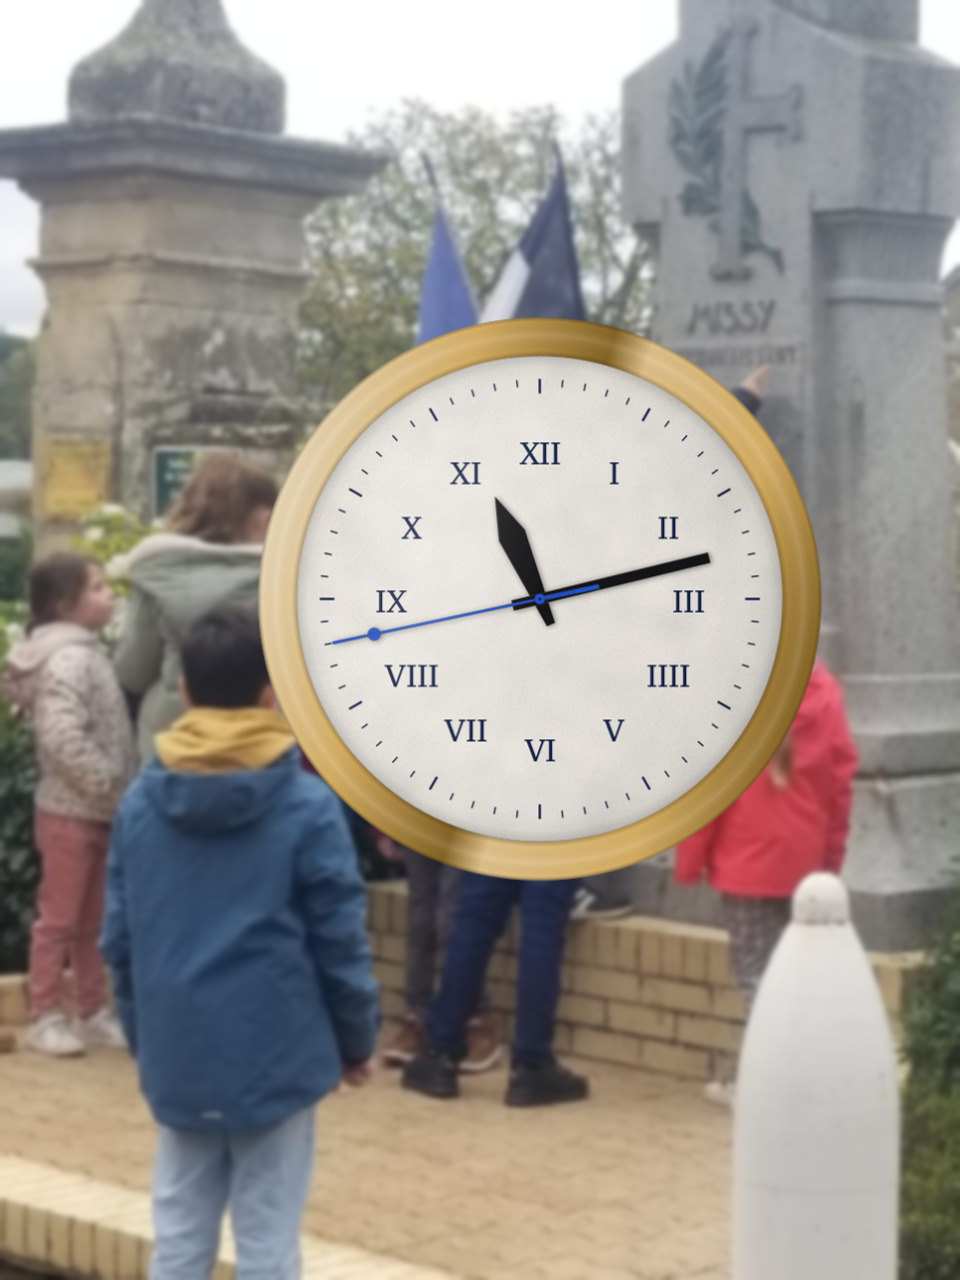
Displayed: 11h12m43s
